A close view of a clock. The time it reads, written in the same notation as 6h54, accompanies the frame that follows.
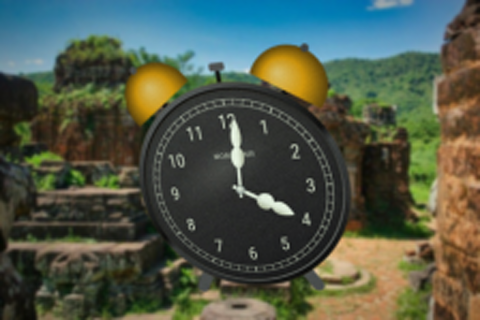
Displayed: 4h01
